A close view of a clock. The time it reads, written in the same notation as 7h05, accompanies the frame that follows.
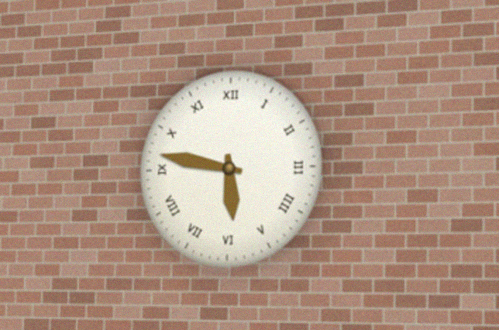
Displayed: 5h47
